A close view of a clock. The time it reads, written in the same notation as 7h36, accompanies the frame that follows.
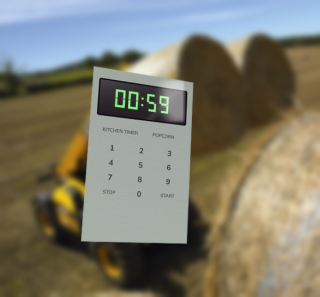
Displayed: 0h59
